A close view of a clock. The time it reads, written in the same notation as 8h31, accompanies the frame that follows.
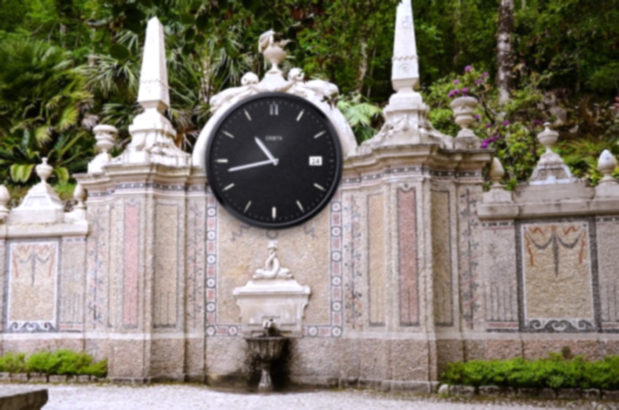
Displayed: 10h43
